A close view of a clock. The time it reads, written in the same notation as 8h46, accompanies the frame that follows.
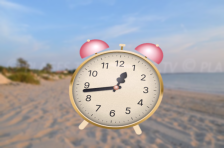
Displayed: 12h43
